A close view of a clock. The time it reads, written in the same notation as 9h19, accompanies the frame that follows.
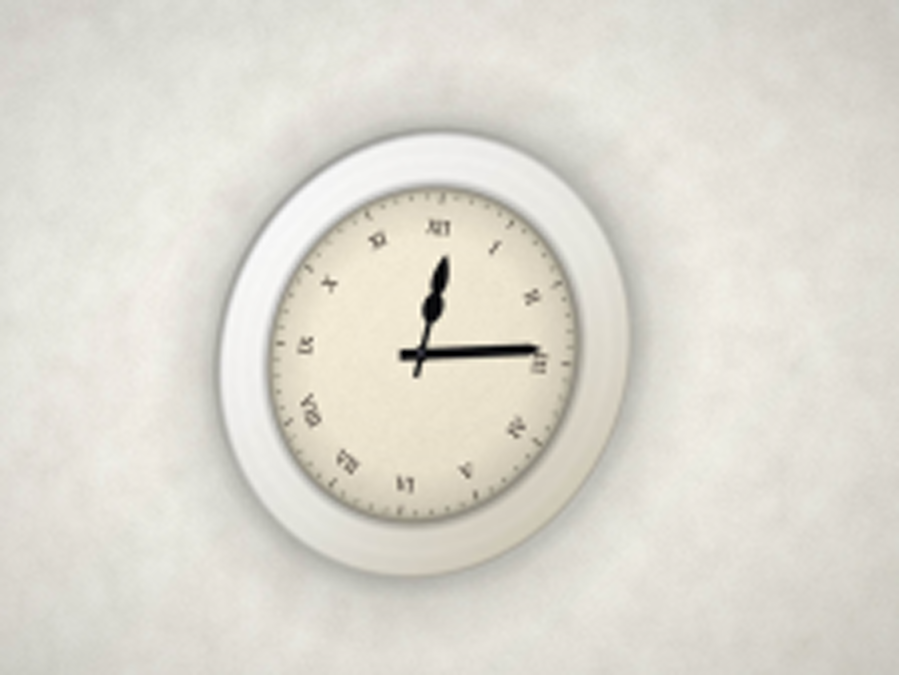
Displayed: 12h14
